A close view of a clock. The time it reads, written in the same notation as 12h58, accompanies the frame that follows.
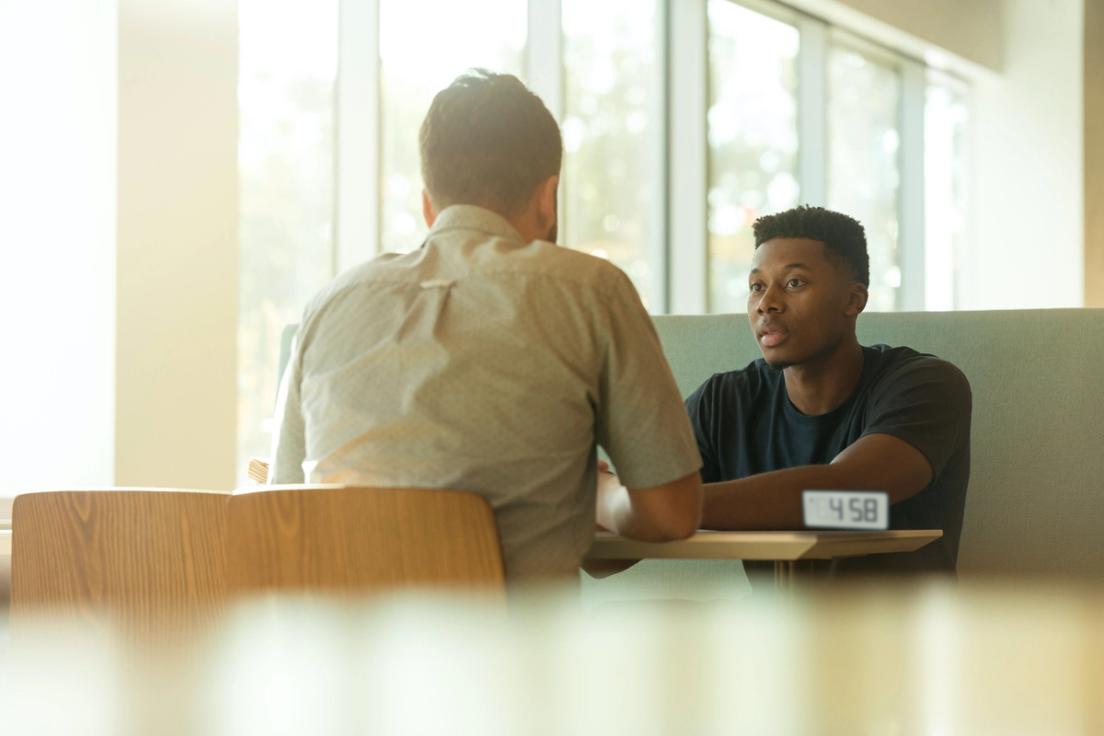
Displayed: 4h58
